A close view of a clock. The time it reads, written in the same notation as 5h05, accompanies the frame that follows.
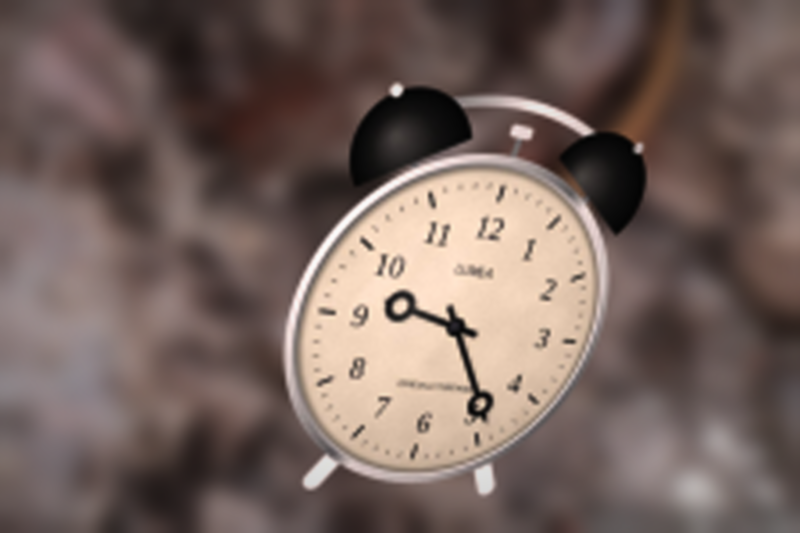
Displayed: 9h24
